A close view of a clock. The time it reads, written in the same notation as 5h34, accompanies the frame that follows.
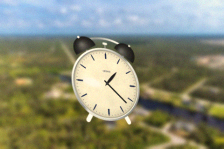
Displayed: 1h22
